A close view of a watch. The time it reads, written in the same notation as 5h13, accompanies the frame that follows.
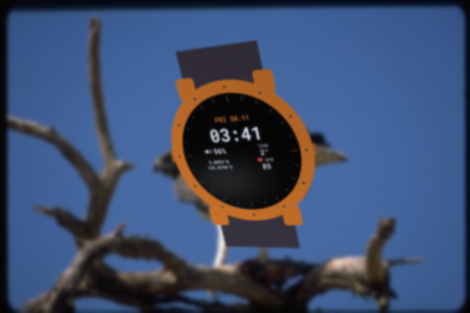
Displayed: 3h41
